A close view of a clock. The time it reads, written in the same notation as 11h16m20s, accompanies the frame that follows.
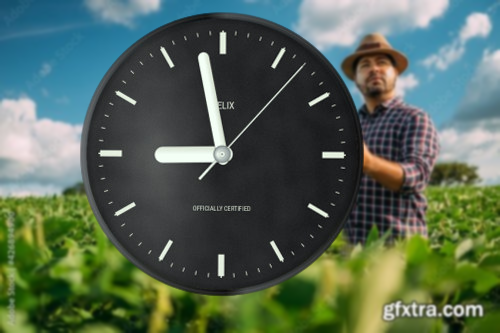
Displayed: 8h58m07s
